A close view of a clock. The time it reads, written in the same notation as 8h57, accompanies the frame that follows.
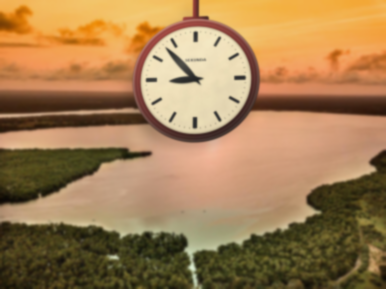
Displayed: 8h53
